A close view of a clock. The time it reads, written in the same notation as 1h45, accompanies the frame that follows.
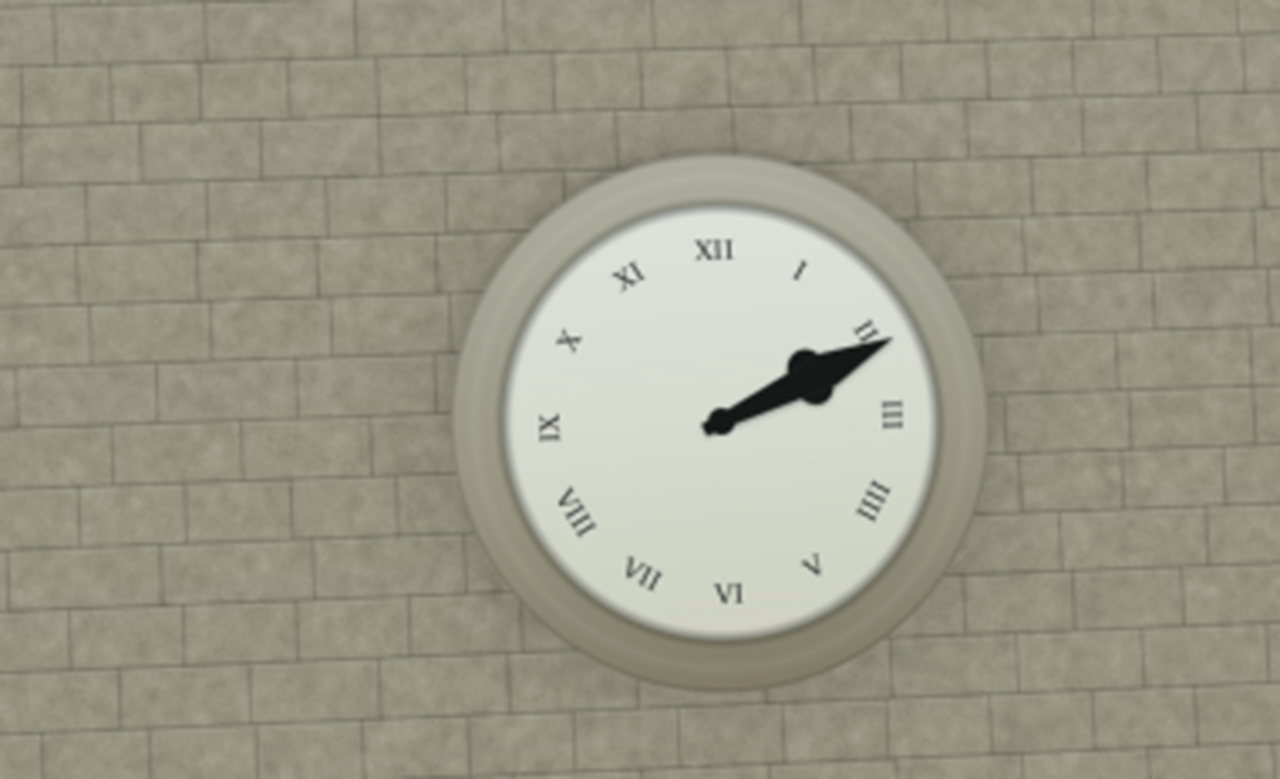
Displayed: 2h11
